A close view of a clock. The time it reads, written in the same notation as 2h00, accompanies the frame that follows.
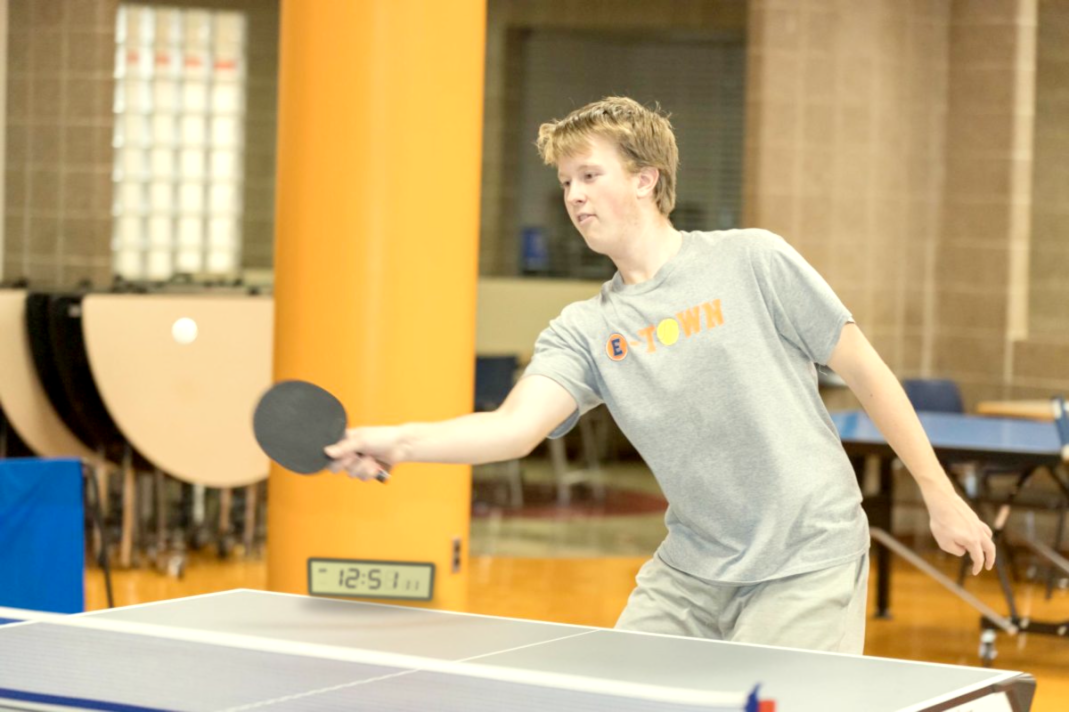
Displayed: 12h51
